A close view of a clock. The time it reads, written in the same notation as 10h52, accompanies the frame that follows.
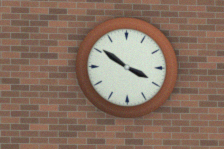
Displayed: 3h51
